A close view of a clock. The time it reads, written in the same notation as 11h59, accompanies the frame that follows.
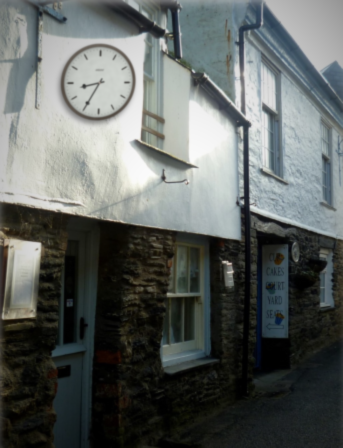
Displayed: 8h35
